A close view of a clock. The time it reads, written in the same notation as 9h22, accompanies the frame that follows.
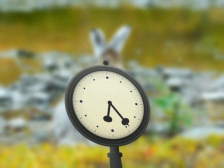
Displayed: 6h24
